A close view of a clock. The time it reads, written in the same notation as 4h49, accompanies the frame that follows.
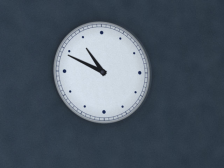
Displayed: 10h49
